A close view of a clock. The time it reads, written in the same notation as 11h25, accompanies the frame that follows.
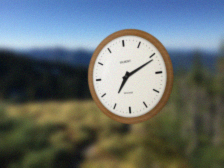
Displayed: 7h11
